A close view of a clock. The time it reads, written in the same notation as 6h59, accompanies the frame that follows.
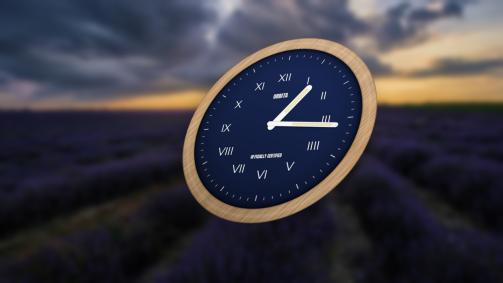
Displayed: 1h16
